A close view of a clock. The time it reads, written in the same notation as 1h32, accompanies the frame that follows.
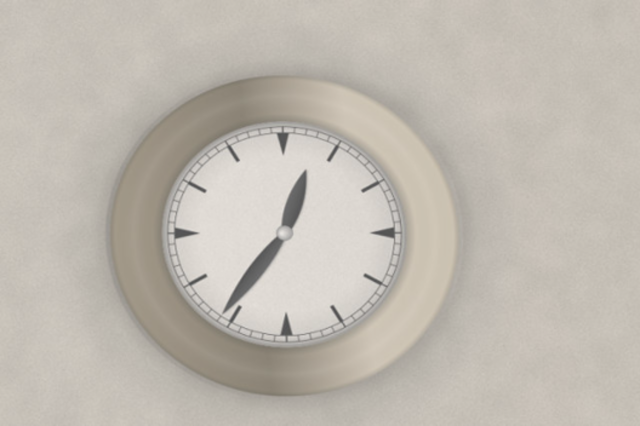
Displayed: 12h36
